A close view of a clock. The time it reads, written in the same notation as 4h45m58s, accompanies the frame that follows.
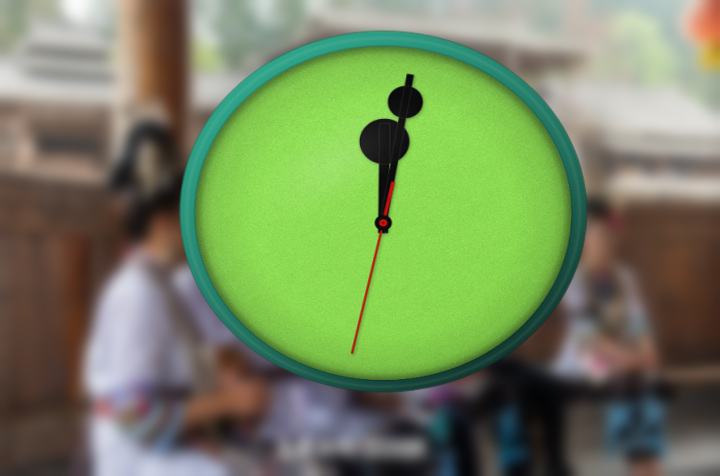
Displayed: 12h01m32s
